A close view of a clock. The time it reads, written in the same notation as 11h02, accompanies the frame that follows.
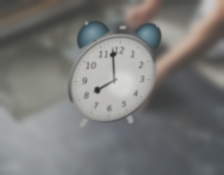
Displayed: 7h58
